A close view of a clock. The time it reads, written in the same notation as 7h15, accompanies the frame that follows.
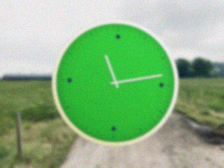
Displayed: 11h13
